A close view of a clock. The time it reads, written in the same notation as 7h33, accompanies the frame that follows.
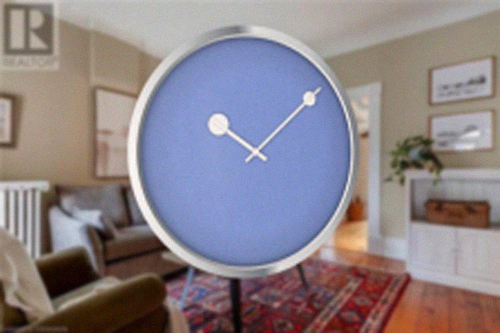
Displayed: 10h08
